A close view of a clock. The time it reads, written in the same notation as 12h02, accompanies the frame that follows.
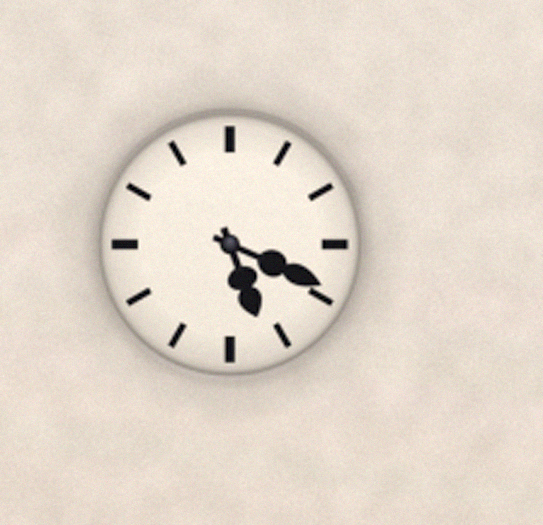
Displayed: 5h19
